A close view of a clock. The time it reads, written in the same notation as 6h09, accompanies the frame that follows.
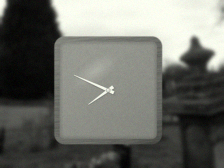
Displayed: 7h49
